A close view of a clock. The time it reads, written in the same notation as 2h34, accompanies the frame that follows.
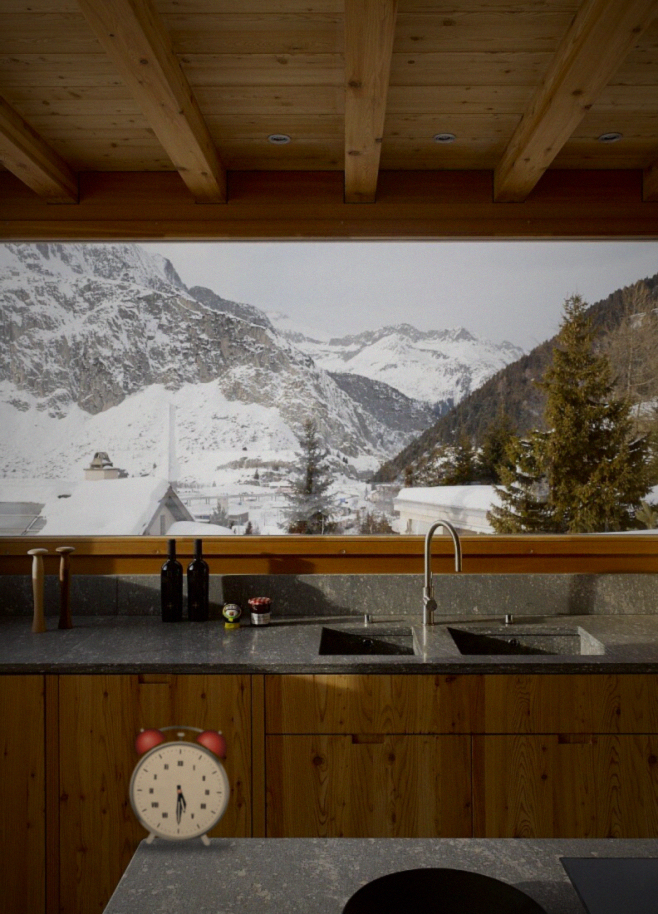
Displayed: 5h30
